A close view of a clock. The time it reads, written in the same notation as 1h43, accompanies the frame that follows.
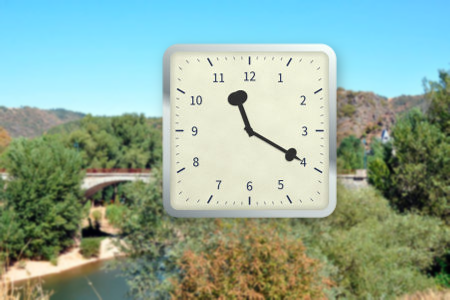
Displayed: 11h20
